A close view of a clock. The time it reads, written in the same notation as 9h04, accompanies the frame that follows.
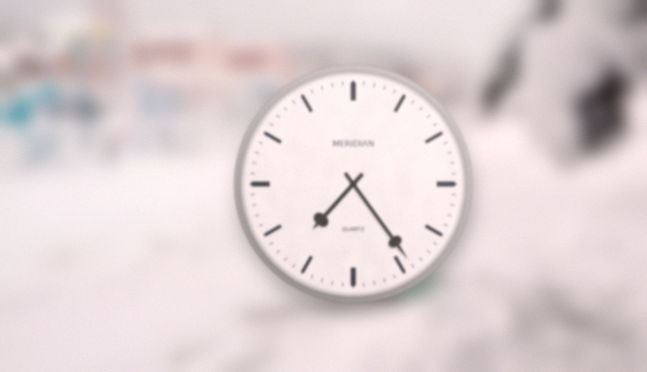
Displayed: 7h24
